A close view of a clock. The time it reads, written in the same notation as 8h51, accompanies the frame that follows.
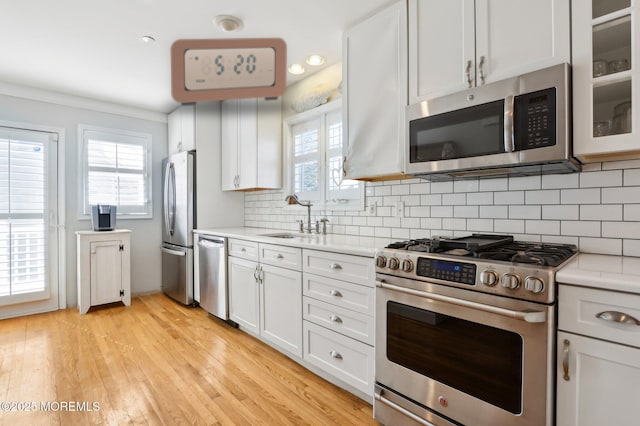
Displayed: 5h20
